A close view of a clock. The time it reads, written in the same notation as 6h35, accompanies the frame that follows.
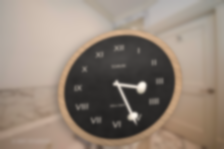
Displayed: 3h26
